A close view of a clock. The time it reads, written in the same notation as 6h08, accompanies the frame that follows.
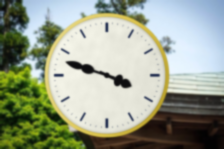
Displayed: 3h48
